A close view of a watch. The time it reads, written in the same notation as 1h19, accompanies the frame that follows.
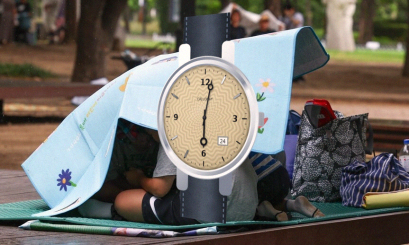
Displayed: 6h02
